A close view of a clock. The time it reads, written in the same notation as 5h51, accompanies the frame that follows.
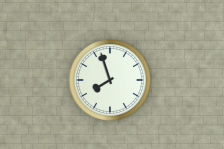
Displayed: 7h57
